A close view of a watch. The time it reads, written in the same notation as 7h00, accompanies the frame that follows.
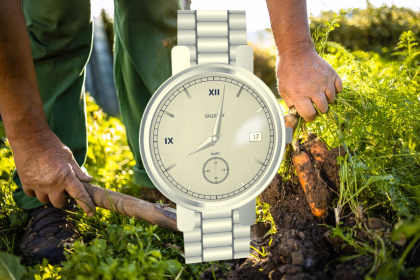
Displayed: 8h02
